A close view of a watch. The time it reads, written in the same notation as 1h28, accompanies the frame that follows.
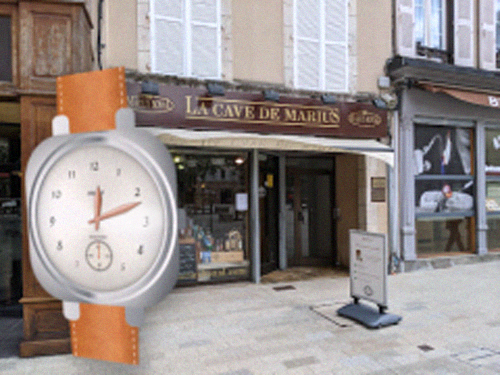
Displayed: 12h12
